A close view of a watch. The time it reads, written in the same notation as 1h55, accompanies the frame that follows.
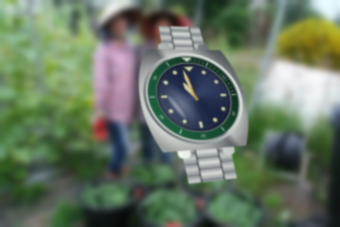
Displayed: 10h58
